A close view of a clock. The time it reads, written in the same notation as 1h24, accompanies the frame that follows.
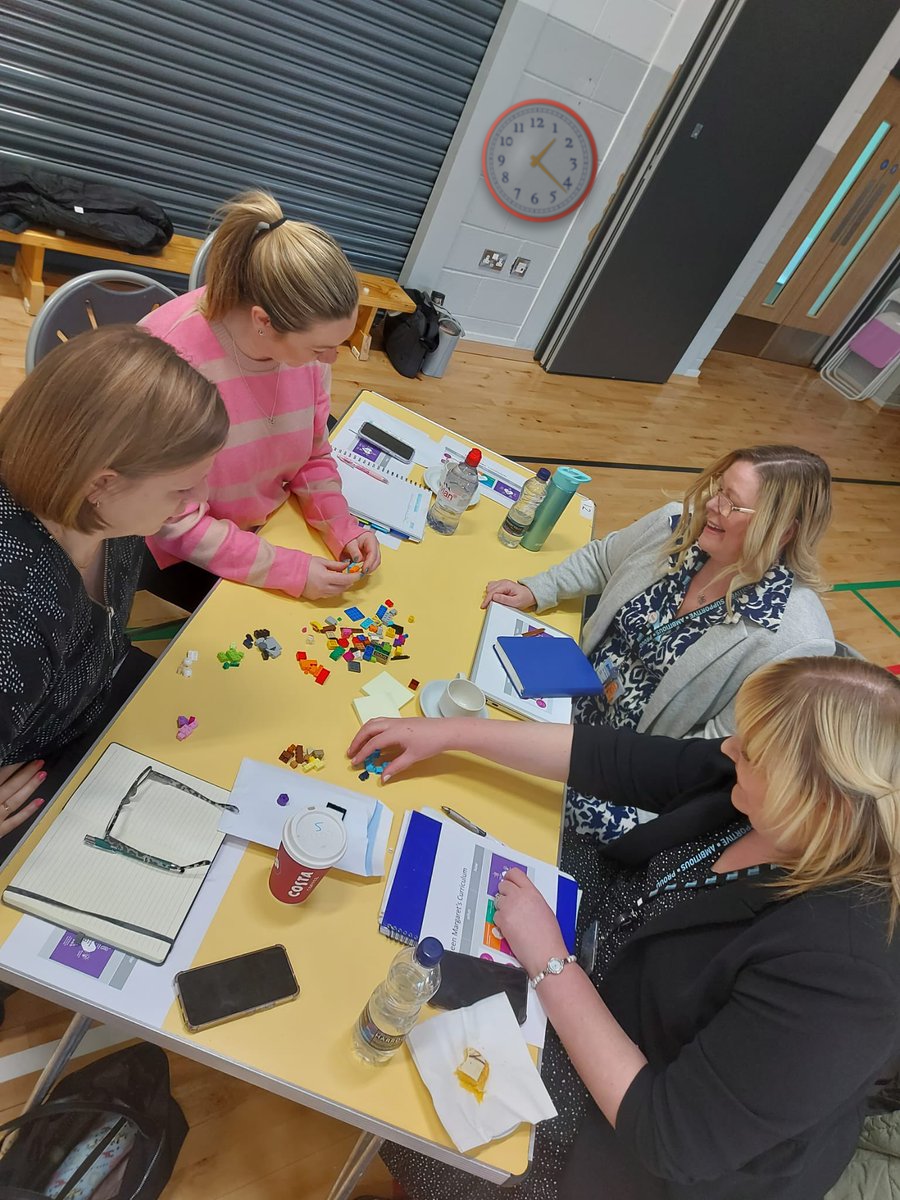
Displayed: 1h22
